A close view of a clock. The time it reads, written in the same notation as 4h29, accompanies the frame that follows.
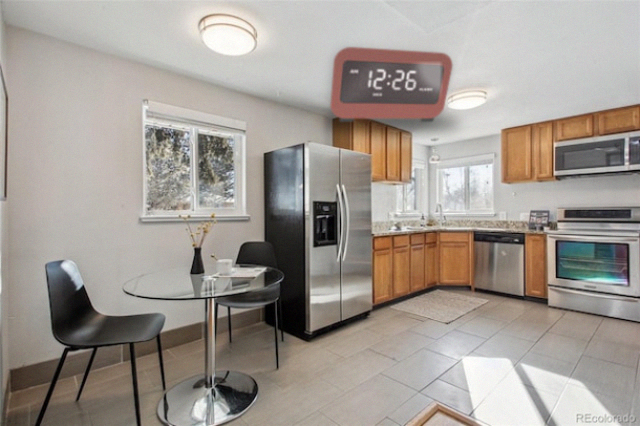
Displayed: 12h26
